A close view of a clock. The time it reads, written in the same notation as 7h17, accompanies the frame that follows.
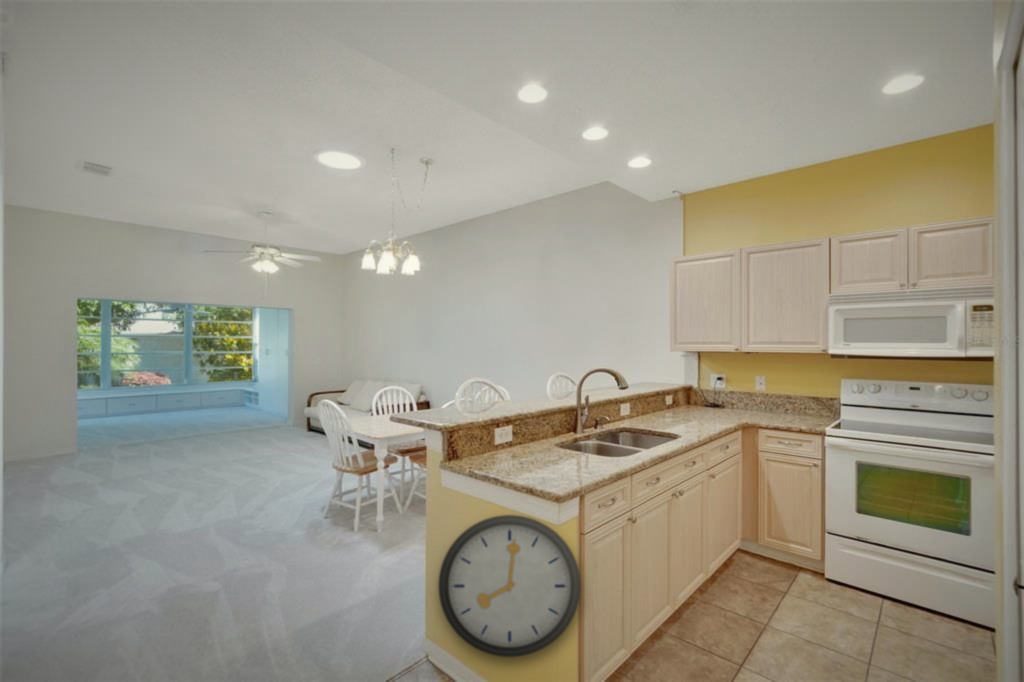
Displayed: 8h01
